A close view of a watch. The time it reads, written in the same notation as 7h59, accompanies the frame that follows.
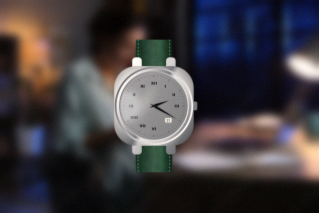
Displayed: 2h20
